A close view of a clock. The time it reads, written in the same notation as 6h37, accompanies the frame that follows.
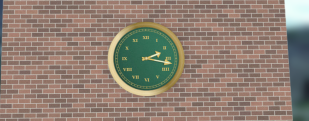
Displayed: 2h17
